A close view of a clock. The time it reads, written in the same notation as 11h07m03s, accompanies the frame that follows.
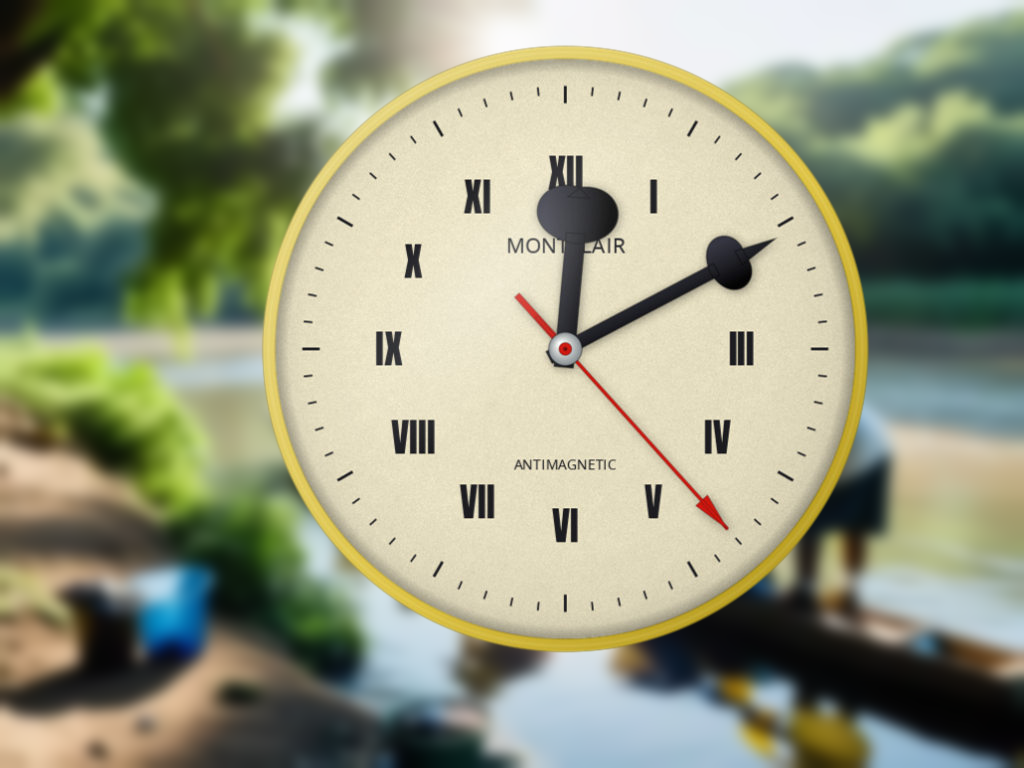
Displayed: 12h10m23s
